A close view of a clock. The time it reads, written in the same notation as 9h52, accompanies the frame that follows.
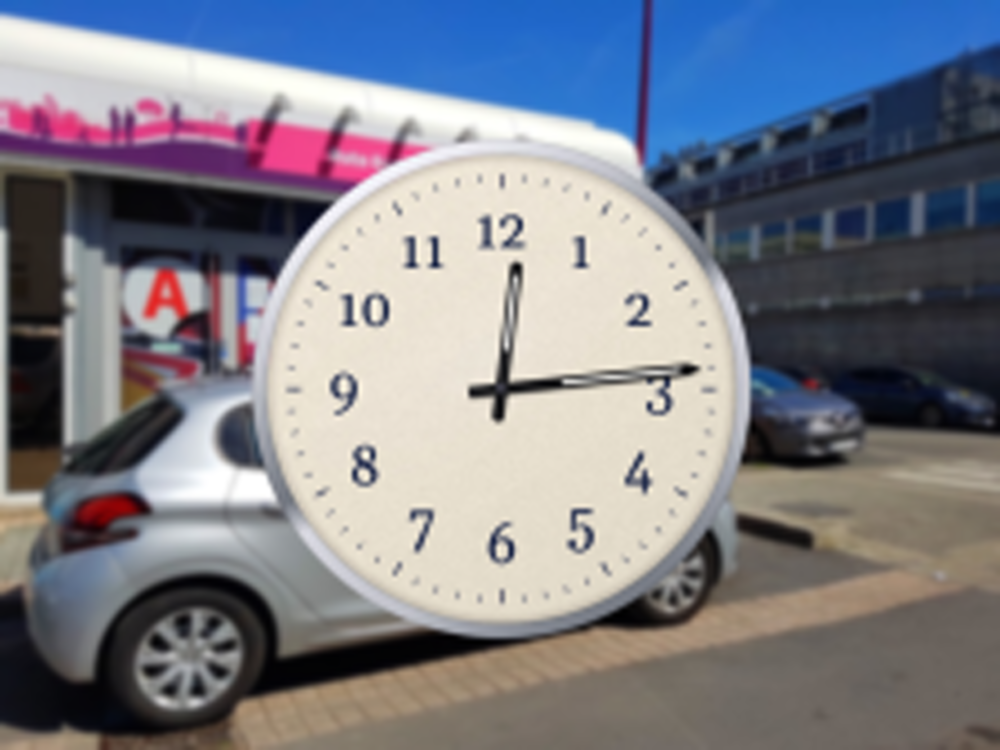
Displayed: 12h14
